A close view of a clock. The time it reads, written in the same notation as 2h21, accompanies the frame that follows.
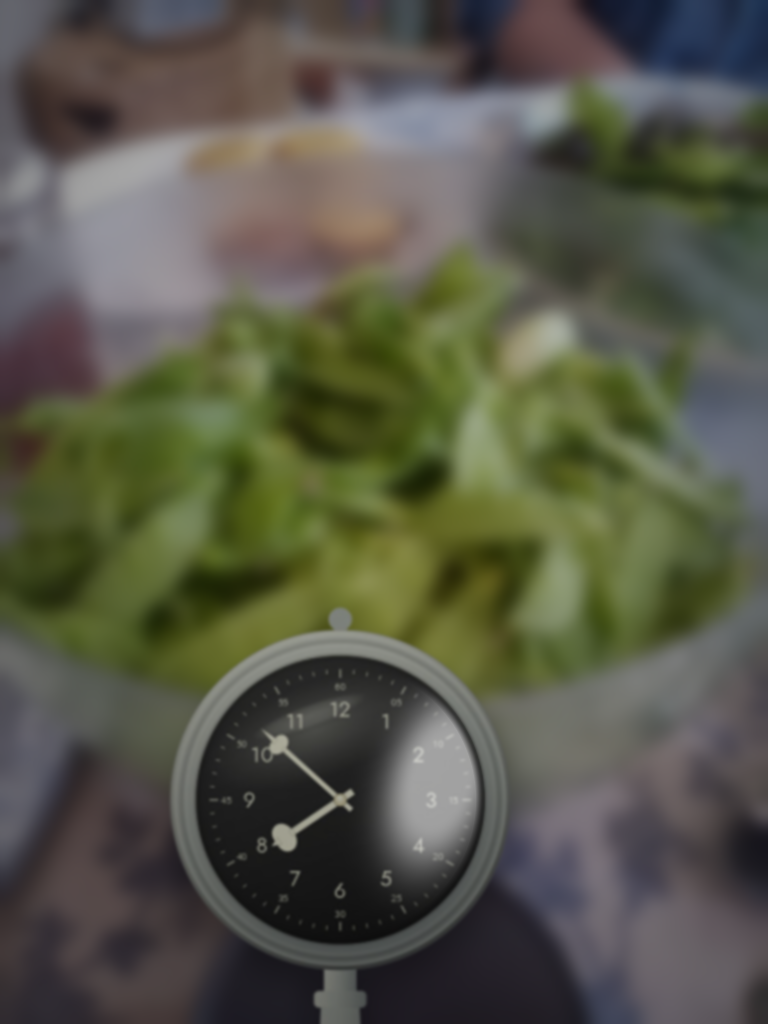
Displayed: 7h52
